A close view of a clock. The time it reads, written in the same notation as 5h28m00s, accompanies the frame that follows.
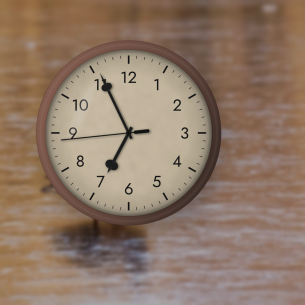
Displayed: 6h55m44s
